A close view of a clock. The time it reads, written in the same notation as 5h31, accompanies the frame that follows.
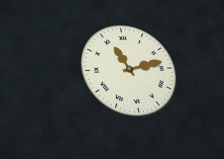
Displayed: 11h13
